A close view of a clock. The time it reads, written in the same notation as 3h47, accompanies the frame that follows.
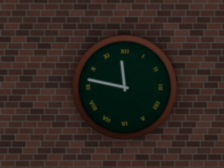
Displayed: 11h47
